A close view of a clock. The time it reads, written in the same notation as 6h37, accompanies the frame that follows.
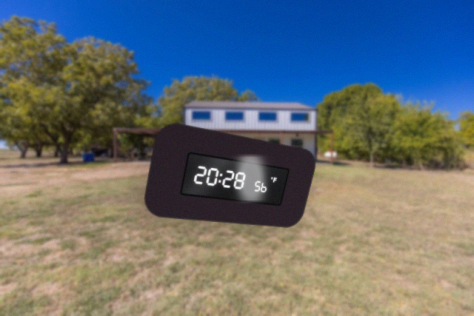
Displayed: 20h28
